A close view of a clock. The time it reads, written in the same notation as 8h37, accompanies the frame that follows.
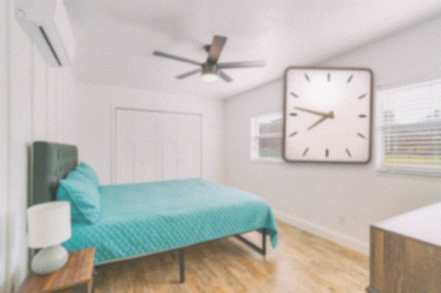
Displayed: 7h47
